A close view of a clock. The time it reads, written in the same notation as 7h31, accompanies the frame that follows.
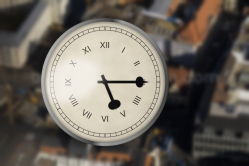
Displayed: 5h15
